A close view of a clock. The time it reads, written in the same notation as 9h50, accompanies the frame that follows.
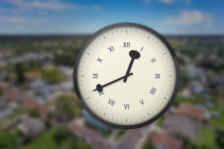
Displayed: 12h41
